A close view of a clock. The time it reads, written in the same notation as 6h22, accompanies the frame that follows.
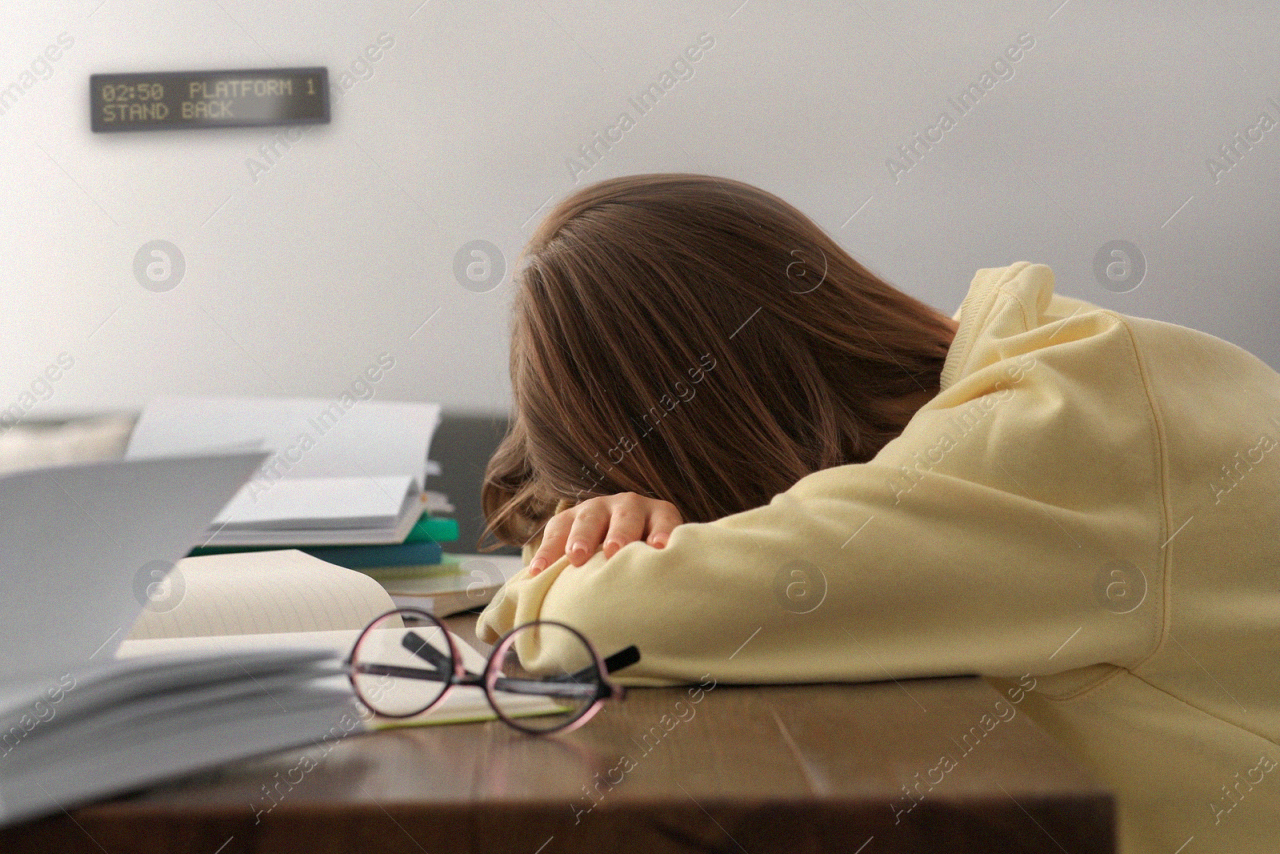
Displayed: 2h50
